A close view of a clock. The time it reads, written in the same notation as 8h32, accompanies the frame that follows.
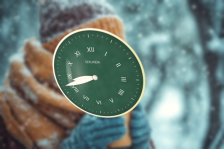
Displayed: 8h42
